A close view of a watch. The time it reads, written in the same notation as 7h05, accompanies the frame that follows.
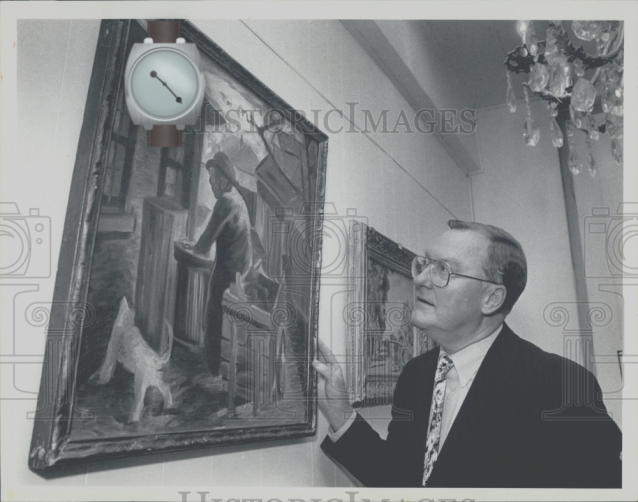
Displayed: 10h23
